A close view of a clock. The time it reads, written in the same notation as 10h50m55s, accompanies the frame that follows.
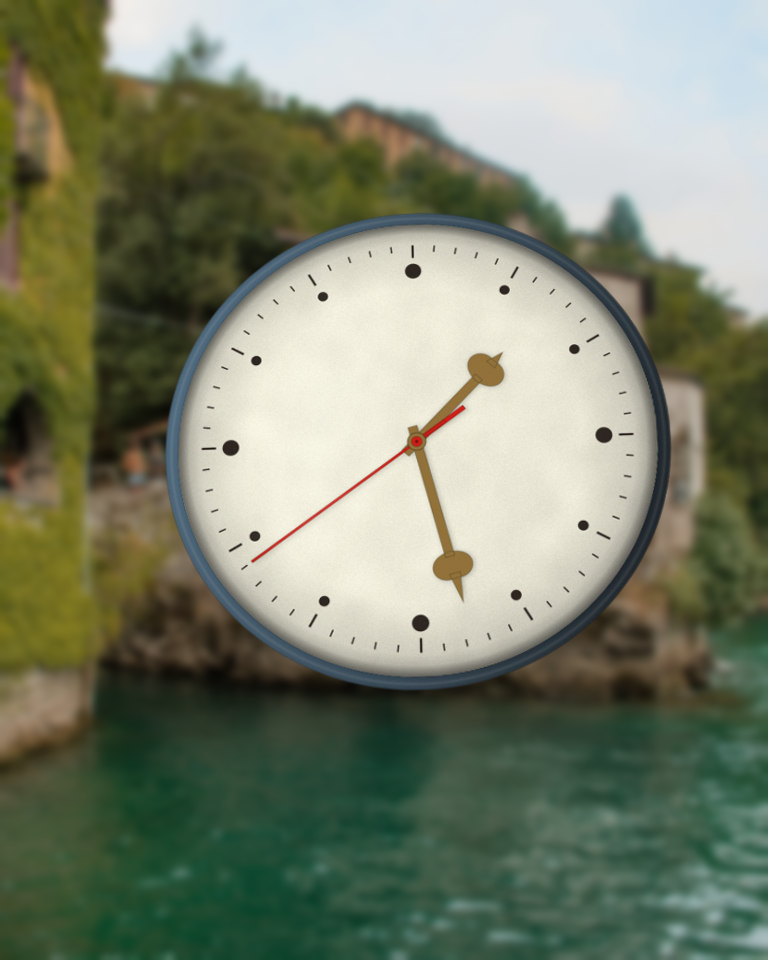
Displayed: 1h27m39s
